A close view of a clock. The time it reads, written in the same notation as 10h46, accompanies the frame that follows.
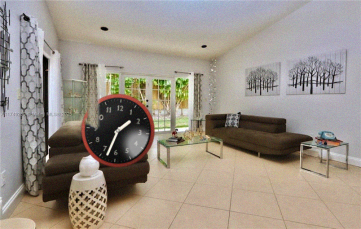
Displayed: 1h33
